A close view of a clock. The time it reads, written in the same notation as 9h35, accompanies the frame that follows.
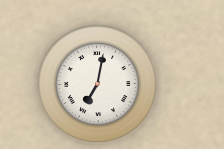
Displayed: 7h02
